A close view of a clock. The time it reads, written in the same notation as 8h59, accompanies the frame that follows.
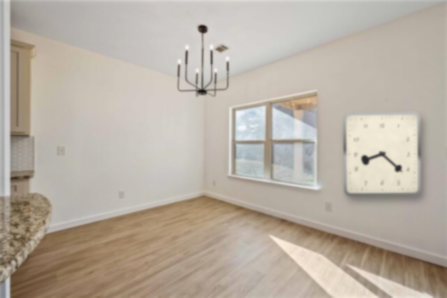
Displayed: 8h22
